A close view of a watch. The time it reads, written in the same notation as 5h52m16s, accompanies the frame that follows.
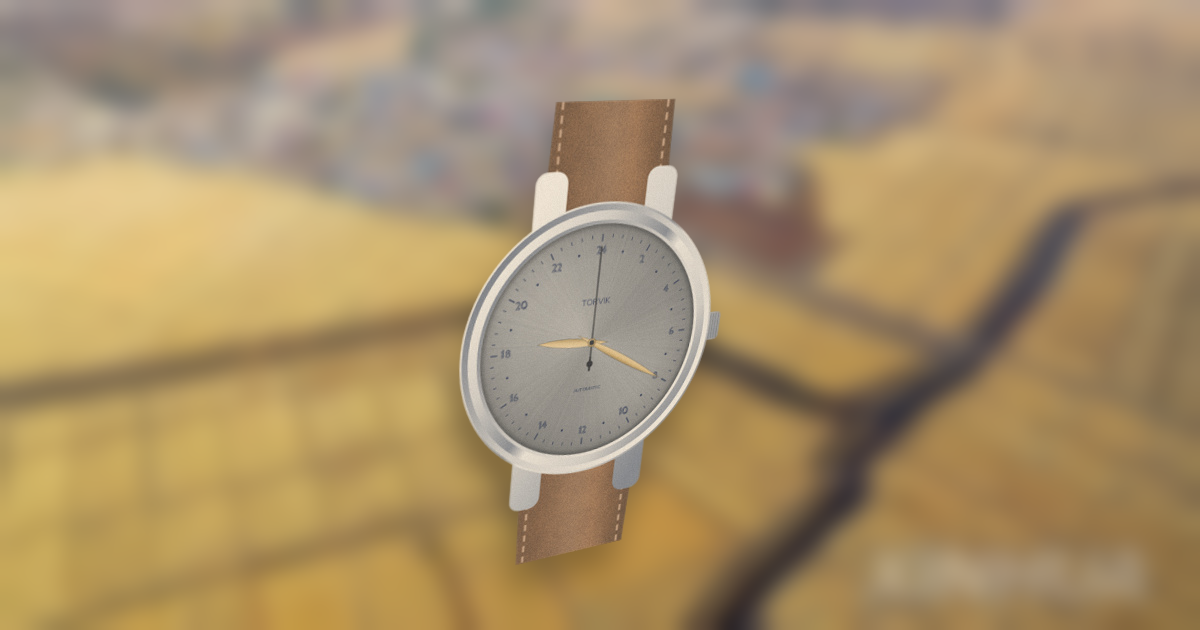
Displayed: 18h20m00s
